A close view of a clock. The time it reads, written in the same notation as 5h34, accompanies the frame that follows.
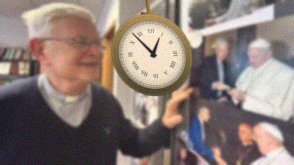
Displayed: 12h53
